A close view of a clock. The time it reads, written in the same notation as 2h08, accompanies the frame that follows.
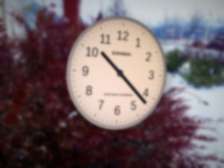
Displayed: 10h22
